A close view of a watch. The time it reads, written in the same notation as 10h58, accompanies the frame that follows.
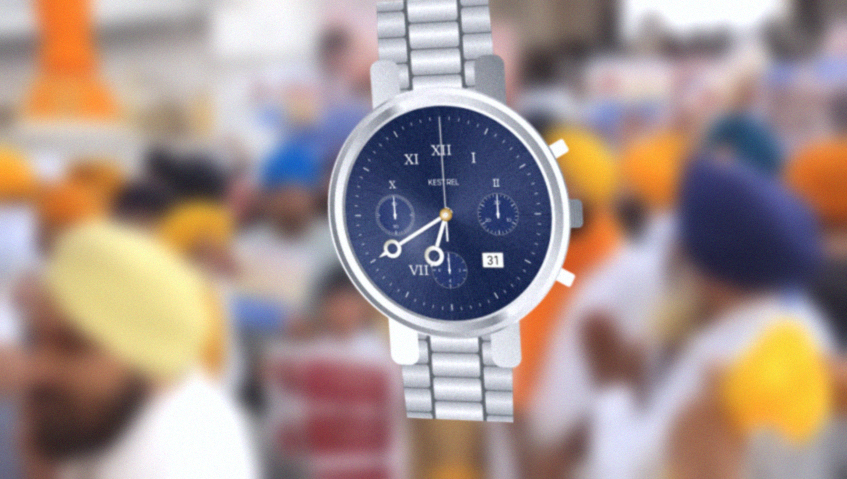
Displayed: 6h40
